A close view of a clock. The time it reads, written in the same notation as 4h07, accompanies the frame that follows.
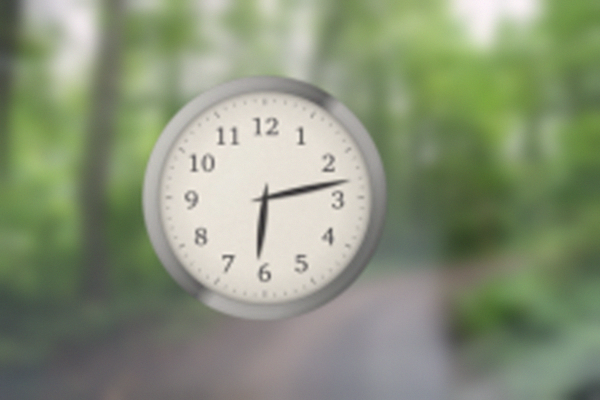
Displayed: 6h13
